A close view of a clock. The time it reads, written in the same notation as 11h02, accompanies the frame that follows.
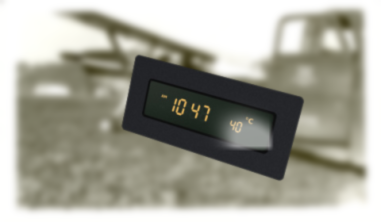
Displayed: 10h47
